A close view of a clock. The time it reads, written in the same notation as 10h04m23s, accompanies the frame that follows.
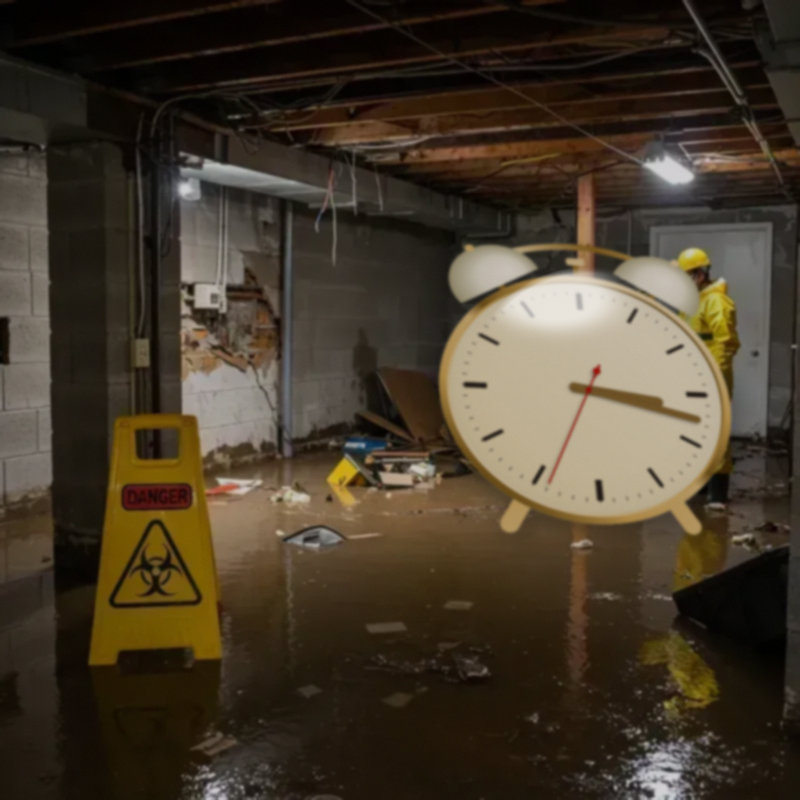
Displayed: 3h17m34s
